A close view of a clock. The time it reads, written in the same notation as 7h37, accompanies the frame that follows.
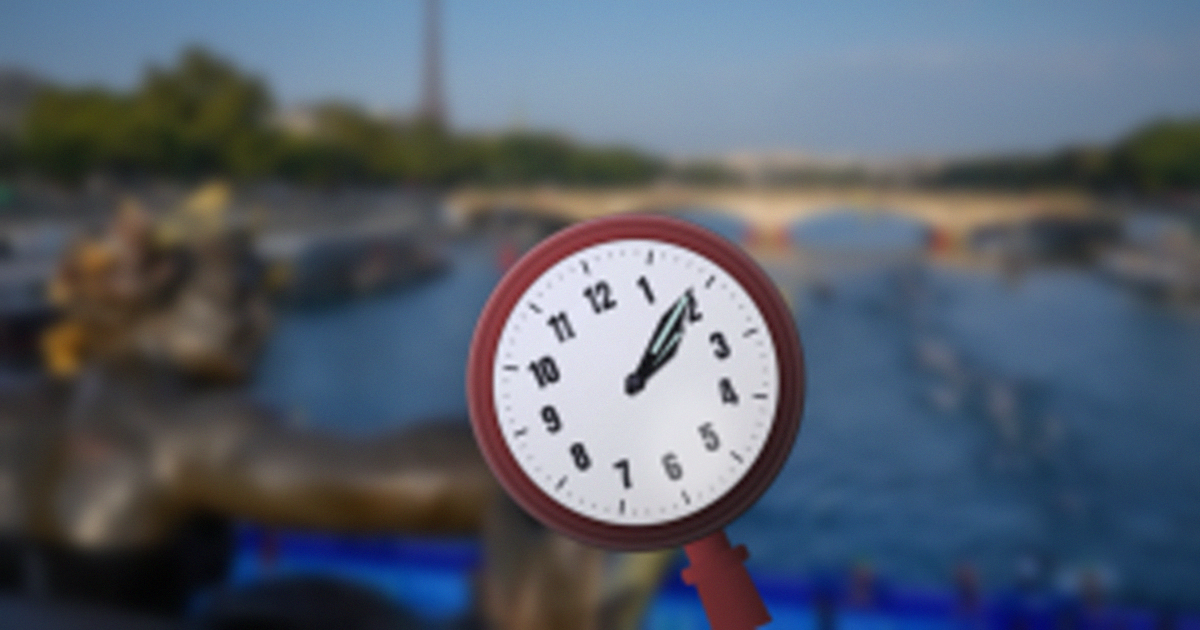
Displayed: 2h09
